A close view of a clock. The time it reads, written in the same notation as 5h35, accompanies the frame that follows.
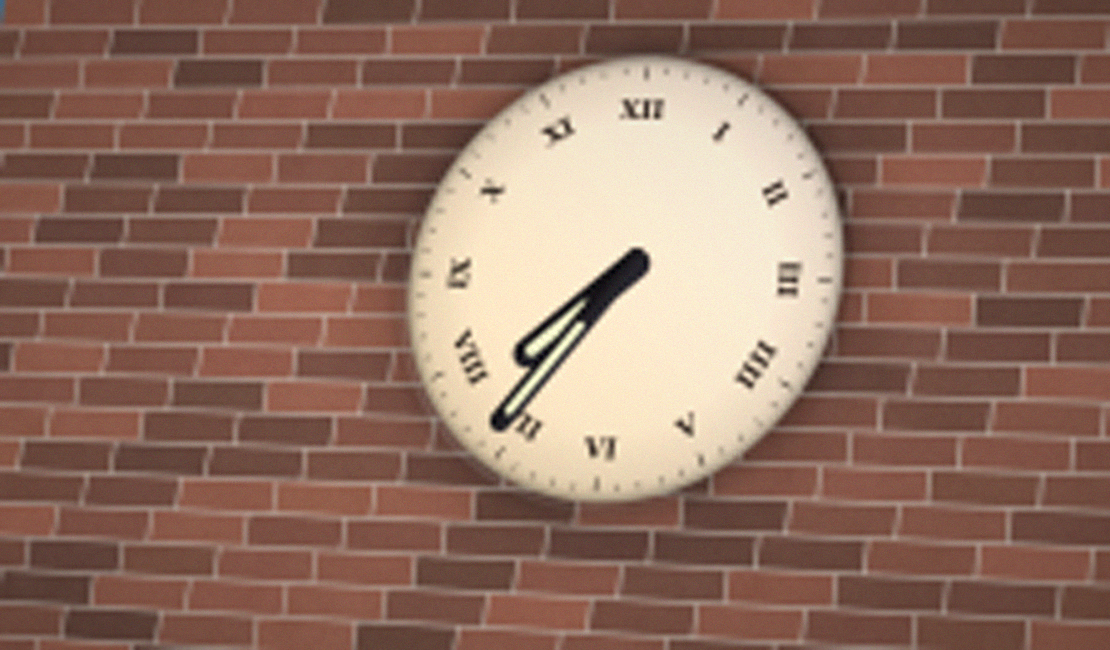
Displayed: 7h36
